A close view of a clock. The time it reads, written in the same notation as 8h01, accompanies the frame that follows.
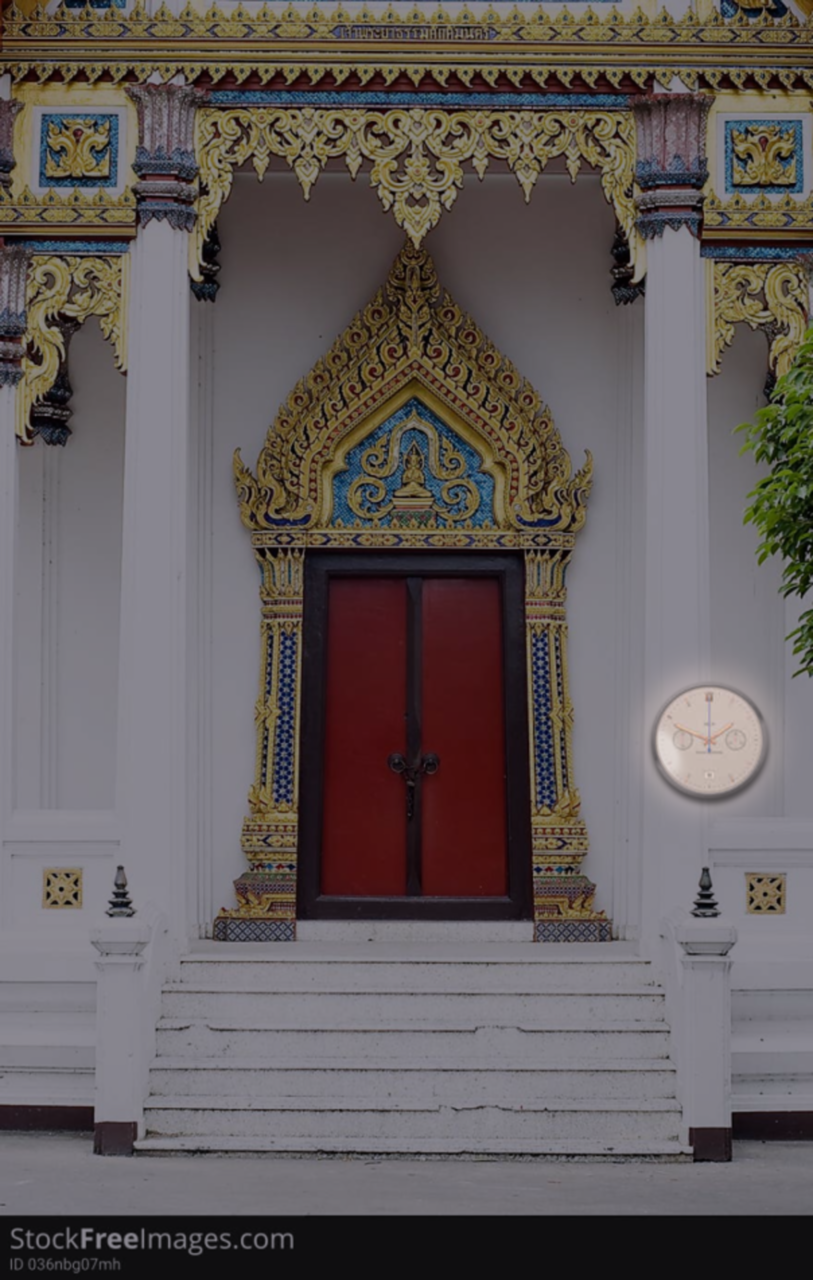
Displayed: 1h49
